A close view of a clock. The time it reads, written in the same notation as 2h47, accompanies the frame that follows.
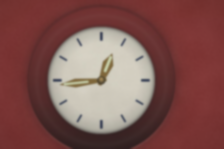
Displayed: 12h44
